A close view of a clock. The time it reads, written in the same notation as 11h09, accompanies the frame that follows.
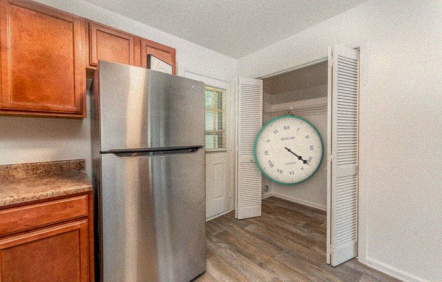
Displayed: 4h22
